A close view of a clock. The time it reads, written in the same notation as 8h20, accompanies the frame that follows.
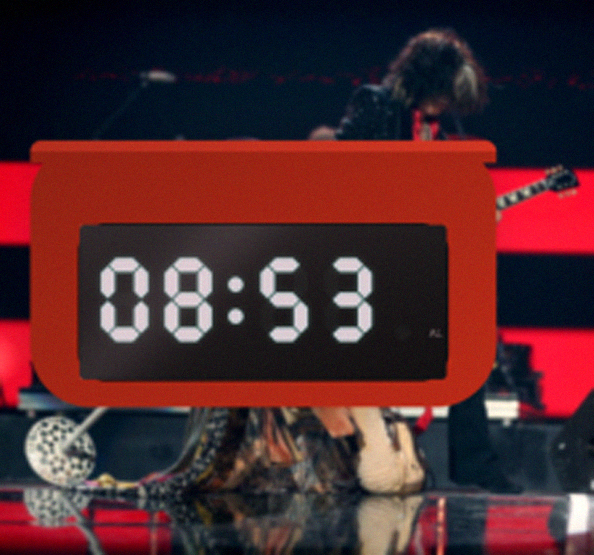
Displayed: 8h53
